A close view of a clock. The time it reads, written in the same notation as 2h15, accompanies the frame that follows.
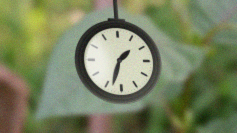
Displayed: 1h33
